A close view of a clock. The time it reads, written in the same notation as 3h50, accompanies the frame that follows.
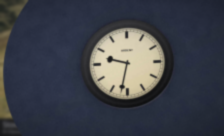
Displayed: 9h32
